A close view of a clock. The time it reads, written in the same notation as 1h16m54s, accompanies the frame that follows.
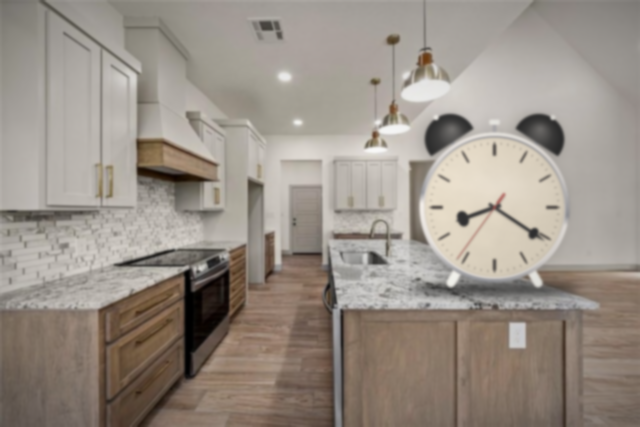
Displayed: 8h20m36s
